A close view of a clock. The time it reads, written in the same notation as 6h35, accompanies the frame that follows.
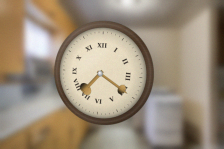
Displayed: 7h20
